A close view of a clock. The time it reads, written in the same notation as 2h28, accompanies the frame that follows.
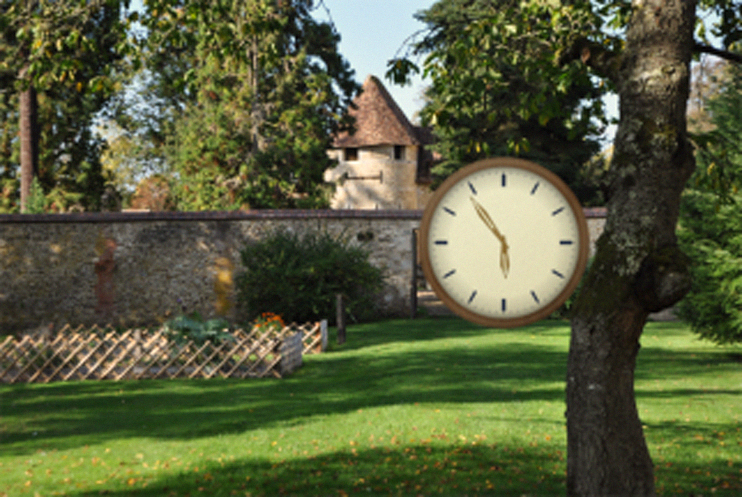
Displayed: 5h54
